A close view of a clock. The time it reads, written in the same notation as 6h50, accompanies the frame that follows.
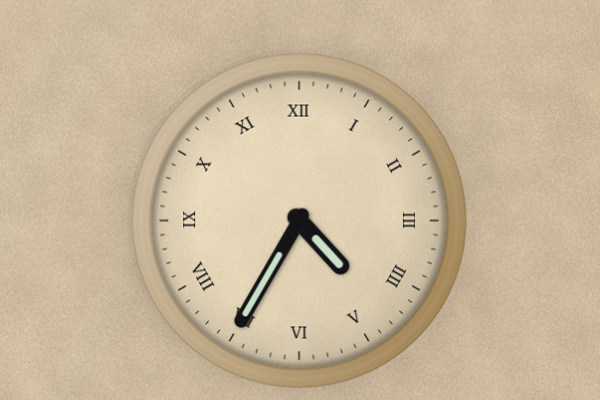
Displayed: 4h35
